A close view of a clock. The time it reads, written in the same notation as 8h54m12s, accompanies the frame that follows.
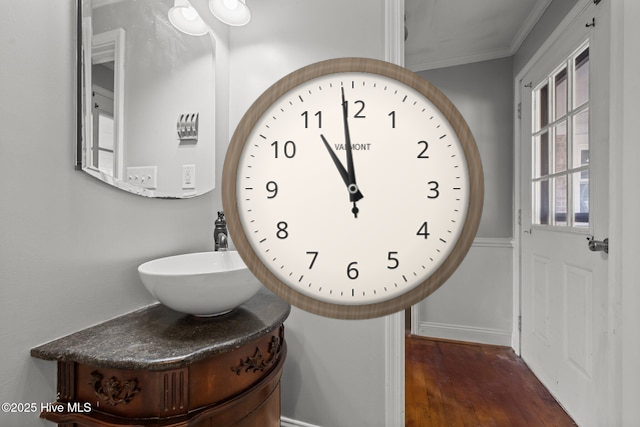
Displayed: 10h58m59s
